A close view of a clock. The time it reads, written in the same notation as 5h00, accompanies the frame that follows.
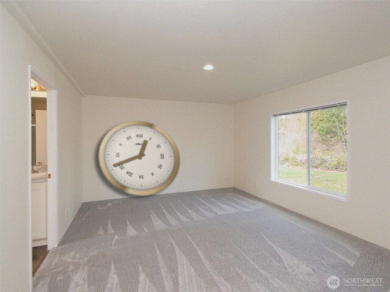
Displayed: 12h41
